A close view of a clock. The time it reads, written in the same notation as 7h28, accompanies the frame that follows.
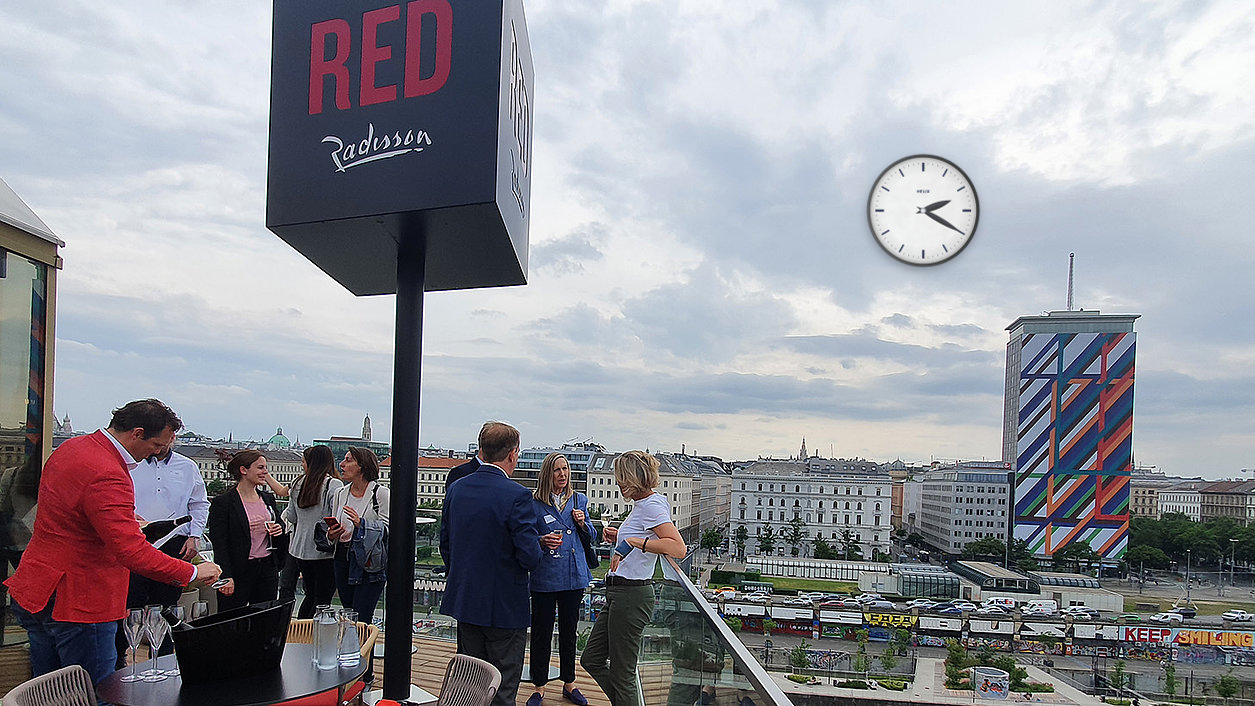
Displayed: 2h20
